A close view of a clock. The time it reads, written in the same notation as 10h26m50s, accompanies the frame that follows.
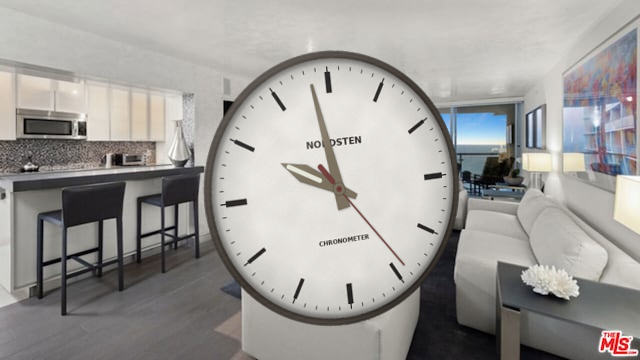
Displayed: 9h58m24s
